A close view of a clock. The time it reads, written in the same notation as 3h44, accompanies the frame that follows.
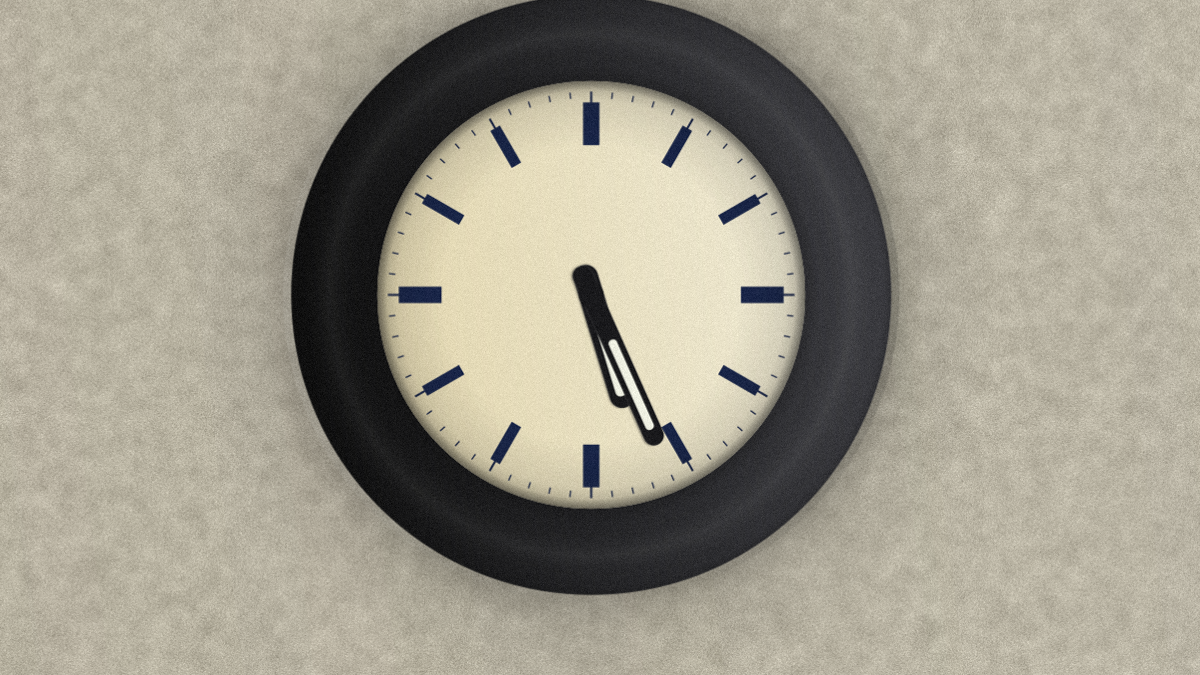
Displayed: 5h26
